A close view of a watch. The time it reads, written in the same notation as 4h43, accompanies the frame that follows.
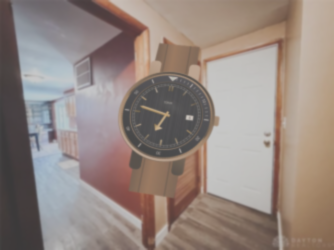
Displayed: 6h47
